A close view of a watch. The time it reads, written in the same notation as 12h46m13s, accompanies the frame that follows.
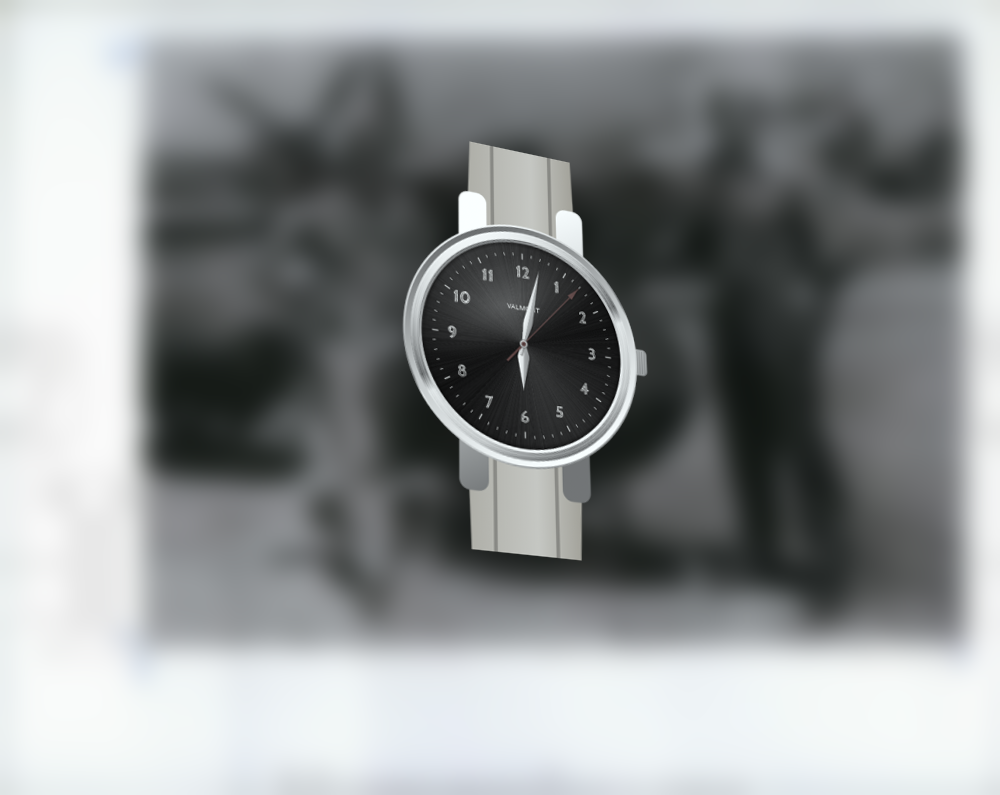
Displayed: 6h02m07s
